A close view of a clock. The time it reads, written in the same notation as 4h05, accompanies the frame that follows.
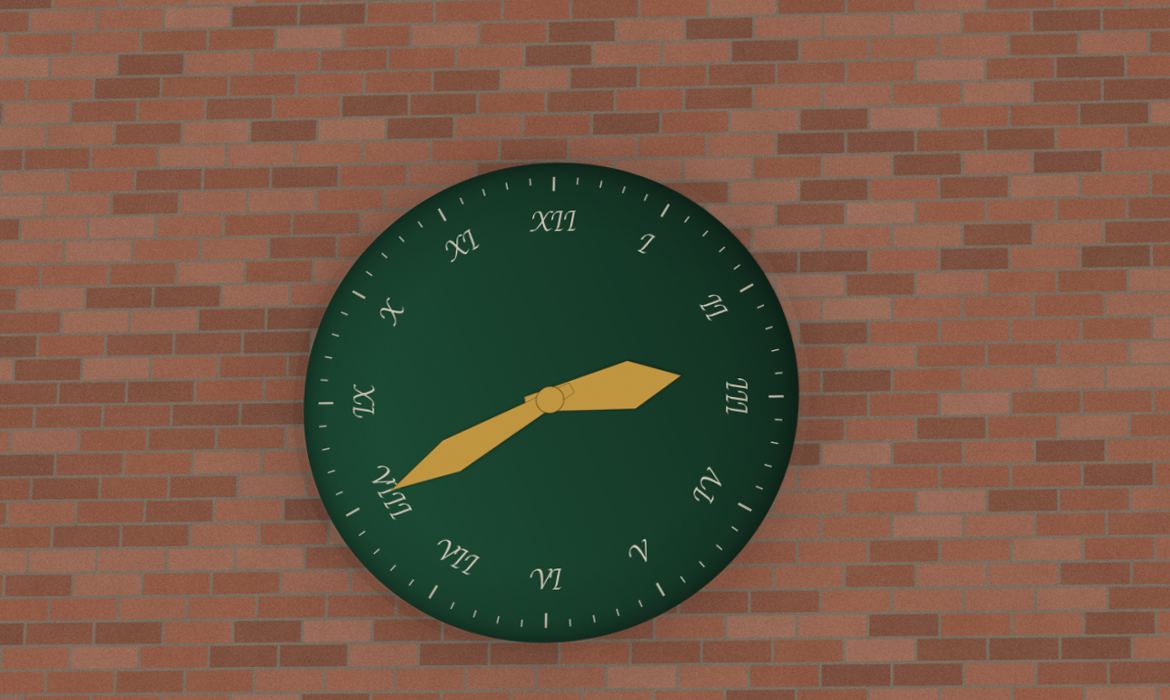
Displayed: 2h40
